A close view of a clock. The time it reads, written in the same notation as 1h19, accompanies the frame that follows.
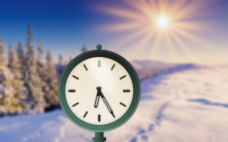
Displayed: 6h25
